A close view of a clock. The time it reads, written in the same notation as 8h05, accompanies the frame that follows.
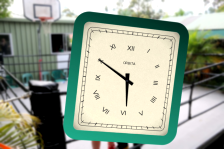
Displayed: 5h50
